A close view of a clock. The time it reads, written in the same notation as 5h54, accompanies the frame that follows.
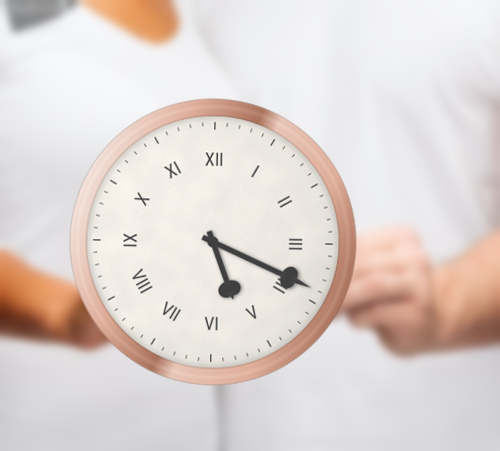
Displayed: 5h19
